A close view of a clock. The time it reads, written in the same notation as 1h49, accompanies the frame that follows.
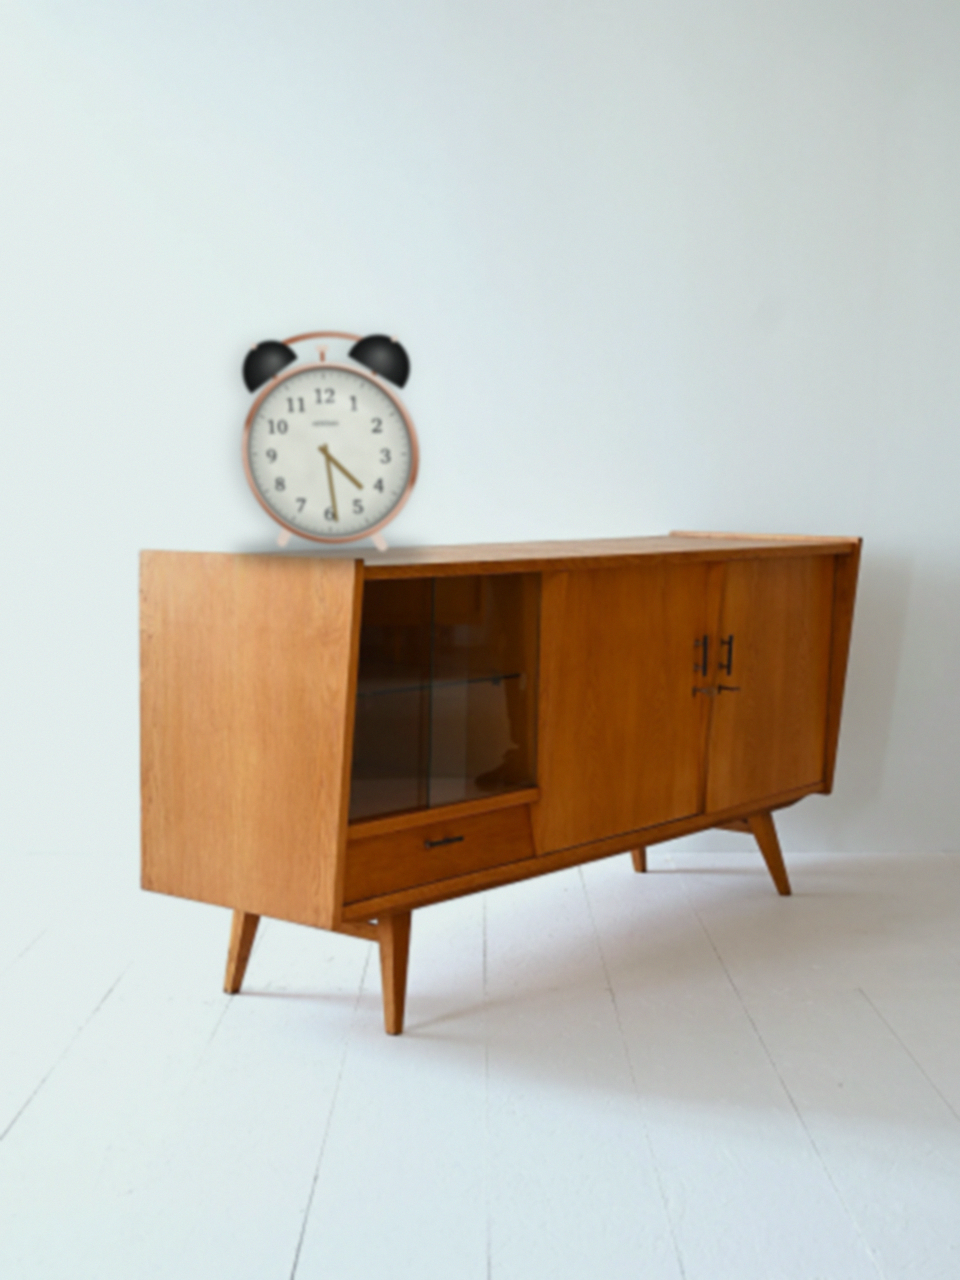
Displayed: 4h29
